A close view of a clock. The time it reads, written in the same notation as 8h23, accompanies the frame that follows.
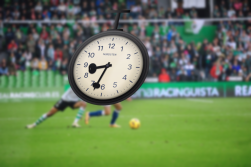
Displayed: 8h33
